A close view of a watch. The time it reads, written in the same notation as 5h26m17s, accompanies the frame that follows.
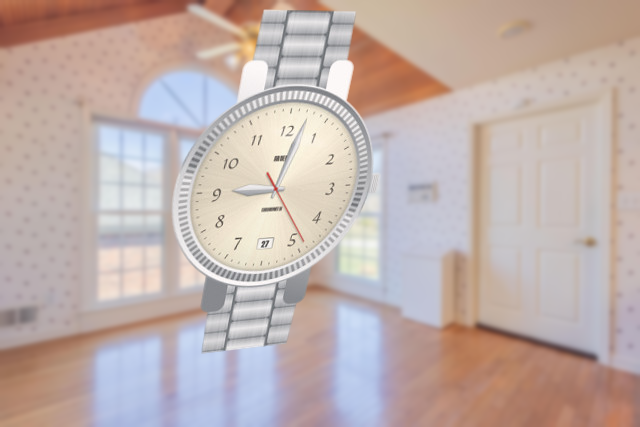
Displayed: 9h02m24s
